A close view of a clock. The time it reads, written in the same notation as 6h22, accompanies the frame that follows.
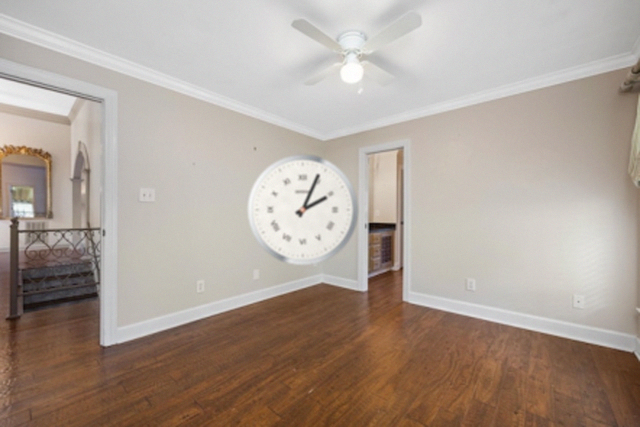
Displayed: 2h04
